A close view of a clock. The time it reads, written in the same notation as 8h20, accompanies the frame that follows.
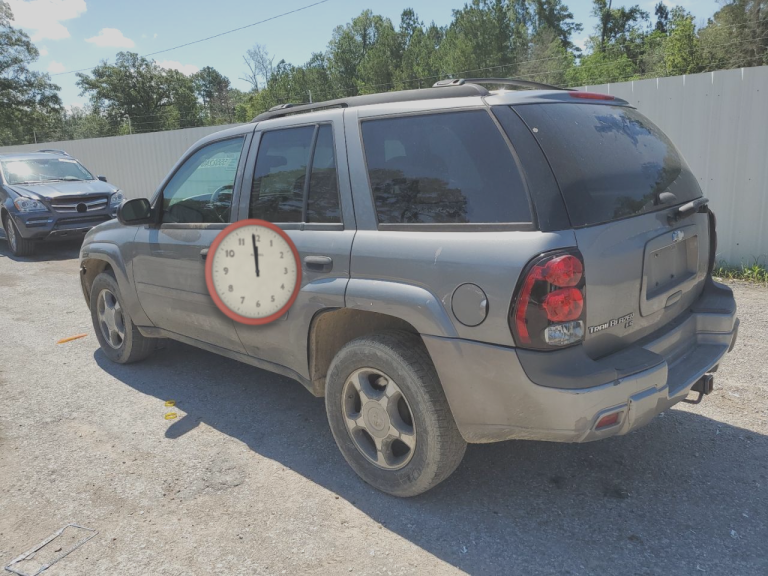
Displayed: 11h59
